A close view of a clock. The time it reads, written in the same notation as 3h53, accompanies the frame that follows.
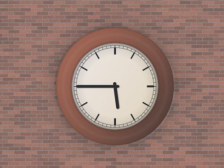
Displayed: 5h45
